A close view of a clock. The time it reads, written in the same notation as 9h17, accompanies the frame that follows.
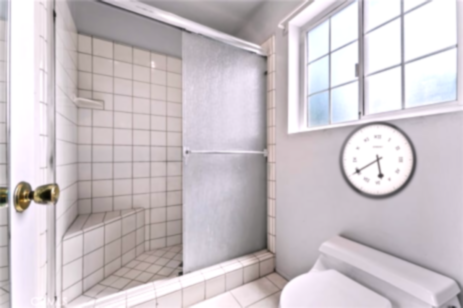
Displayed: 5h40
